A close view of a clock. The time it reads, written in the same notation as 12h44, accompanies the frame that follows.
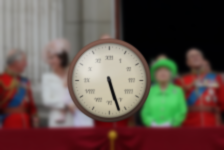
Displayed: 5h27
